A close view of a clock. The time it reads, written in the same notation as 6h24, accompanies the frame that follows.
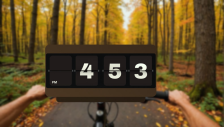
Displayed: 4h53
